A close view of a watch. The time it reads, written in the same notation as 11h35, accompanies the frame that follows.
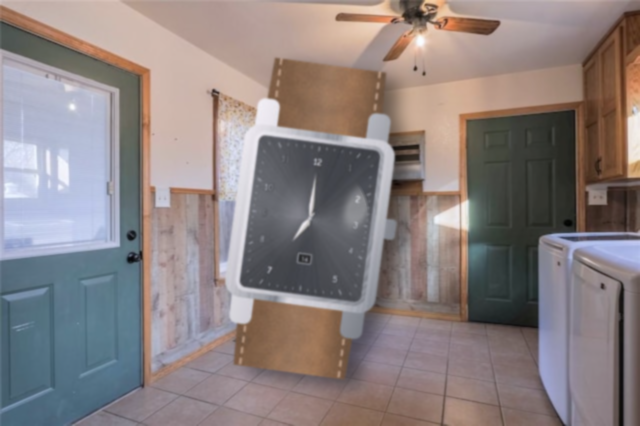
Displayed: 7h00
